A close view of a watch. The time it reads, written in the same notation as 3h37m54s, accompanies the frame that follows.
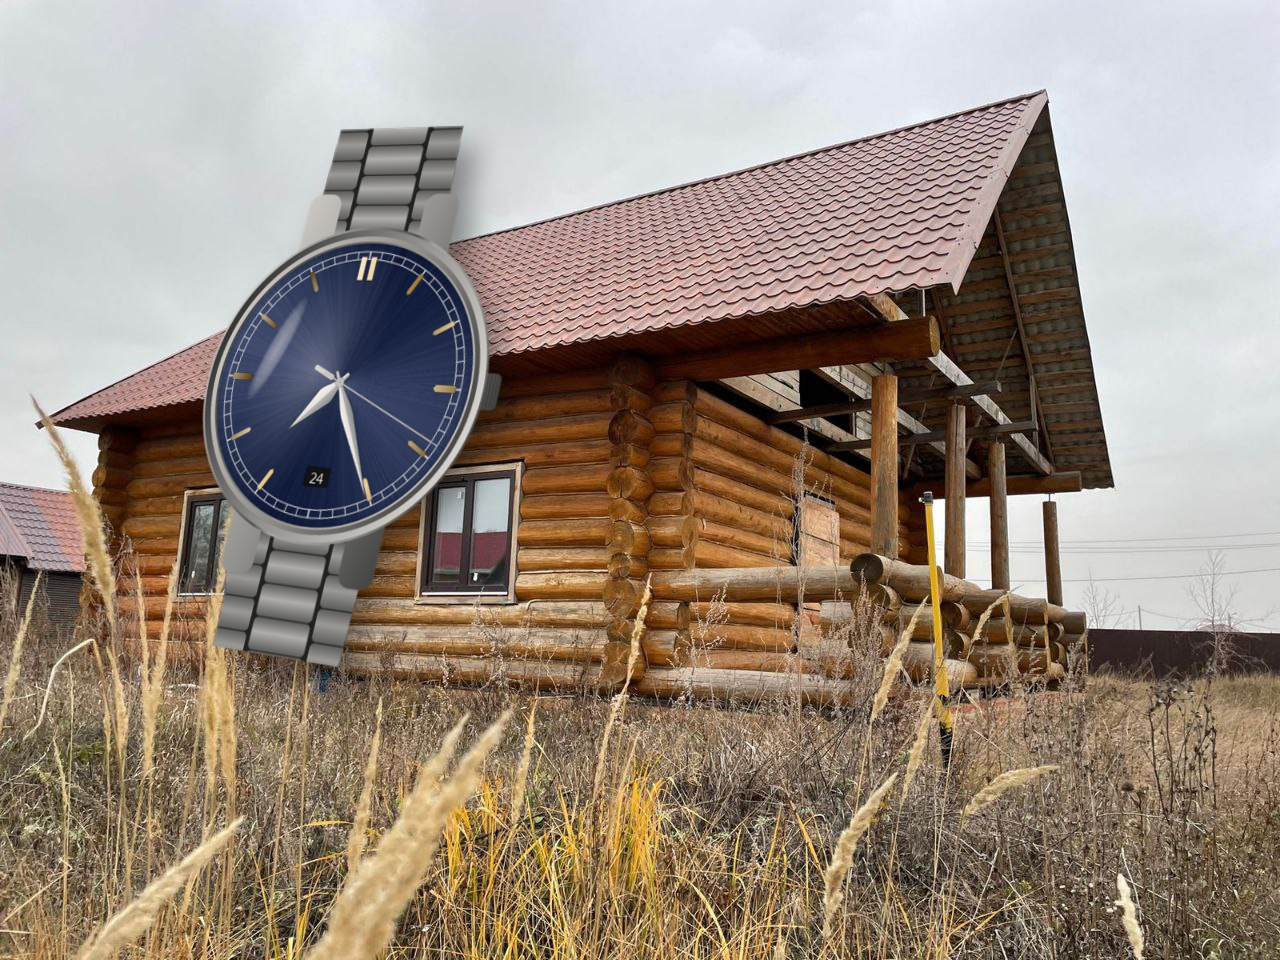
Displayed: 7h25m19s
